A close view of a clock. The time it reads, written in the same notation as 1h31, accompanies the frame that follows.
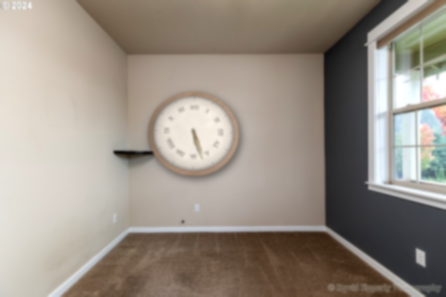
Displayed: 5h27
